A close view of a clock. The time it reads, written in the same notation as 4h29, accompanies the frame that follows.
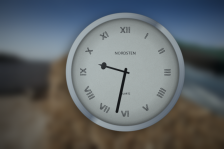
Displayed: 9h32
